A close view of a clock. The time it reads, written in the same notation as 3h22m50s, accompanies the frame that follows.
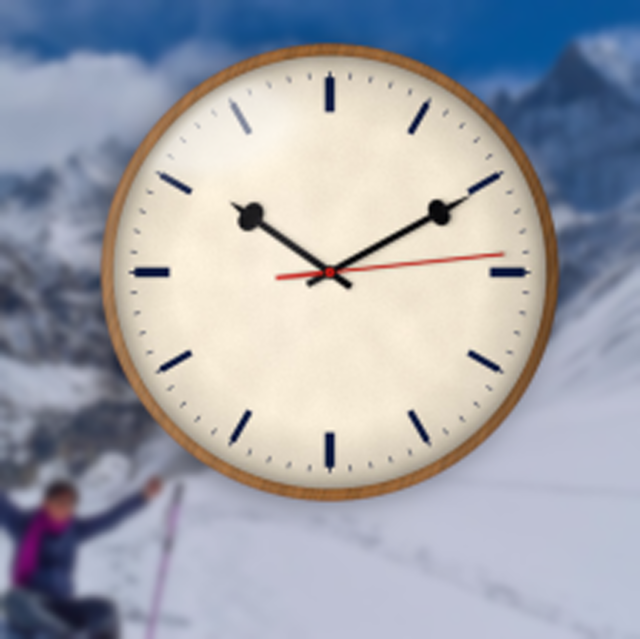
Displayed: 10h10m14s
